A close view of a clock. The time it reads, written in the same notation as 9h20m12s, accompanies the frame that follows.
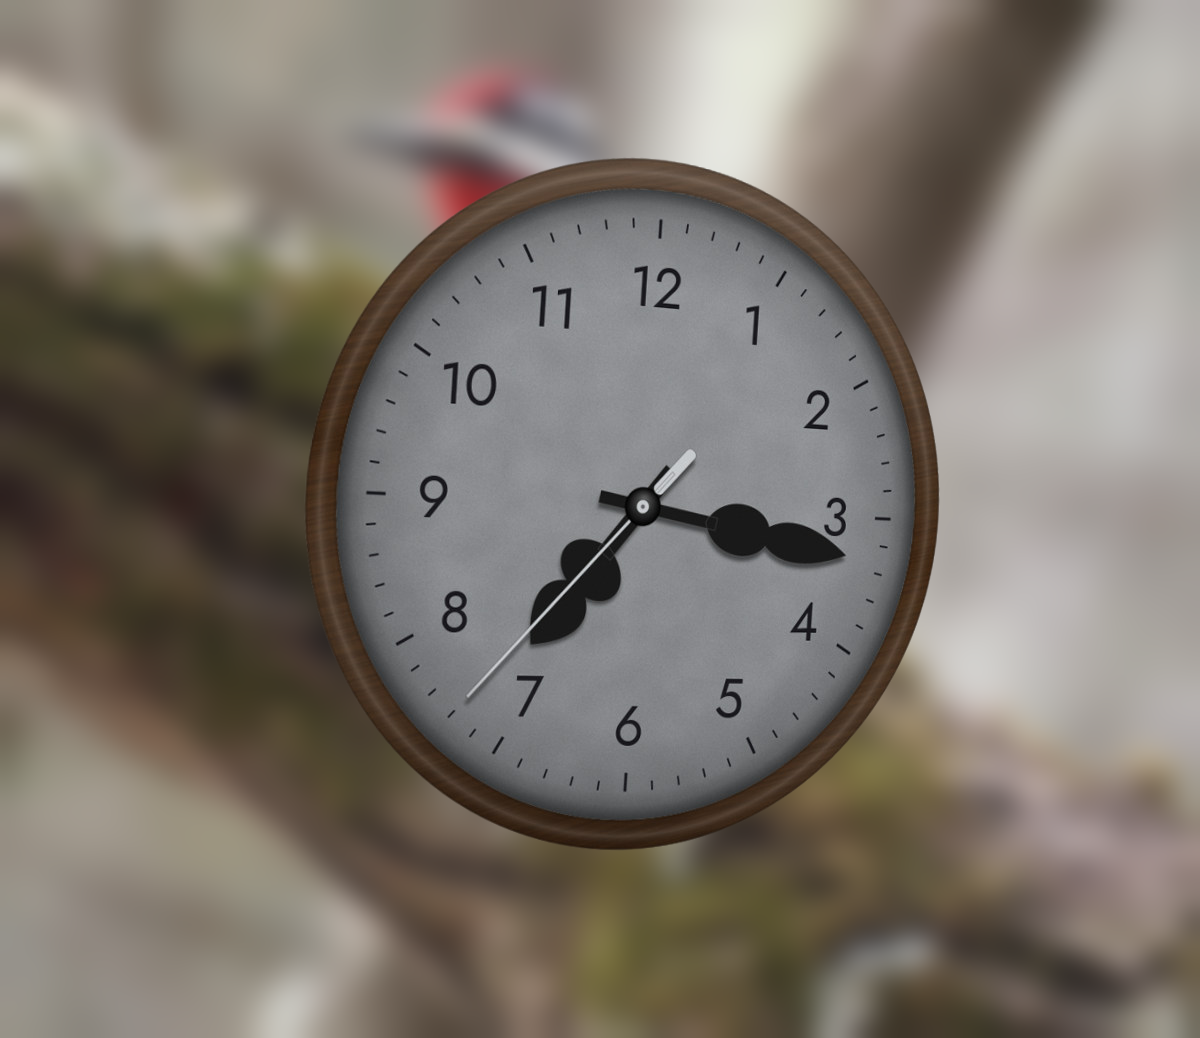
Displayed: 7h16m37s
